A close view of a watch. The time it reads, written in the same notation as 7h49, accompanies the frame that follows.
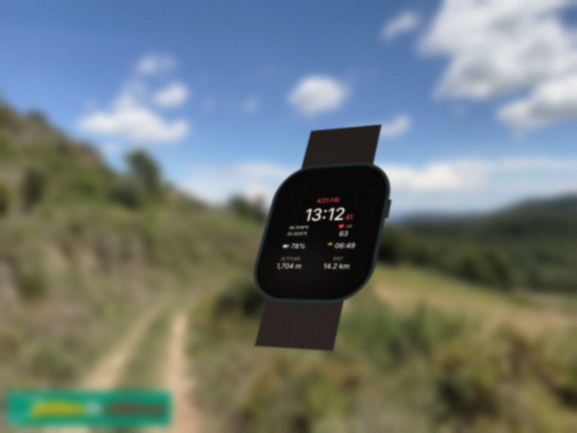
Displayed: 13h12
